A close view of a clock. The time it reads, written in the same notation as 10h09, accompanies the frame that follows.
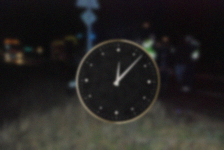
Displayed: 12h07
